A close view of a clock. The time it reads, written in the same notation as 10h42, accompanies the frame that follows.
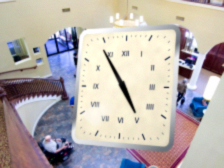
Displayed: 4h54
